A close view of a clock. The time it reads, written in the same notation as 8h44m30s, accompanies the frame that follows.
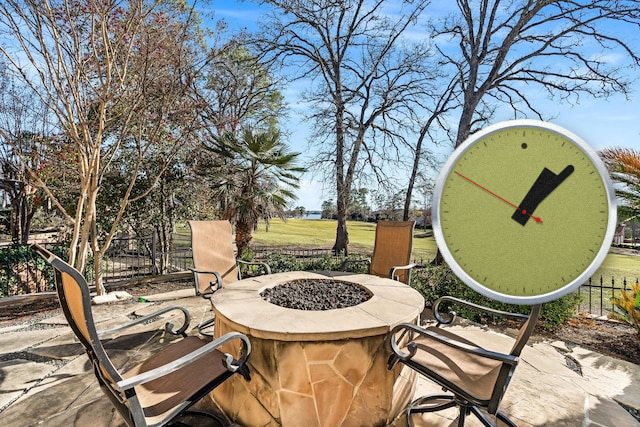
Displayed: 1h07m50s
